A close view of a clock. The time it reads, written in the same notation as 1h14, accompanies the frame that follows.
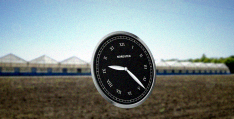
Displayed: 9h23
